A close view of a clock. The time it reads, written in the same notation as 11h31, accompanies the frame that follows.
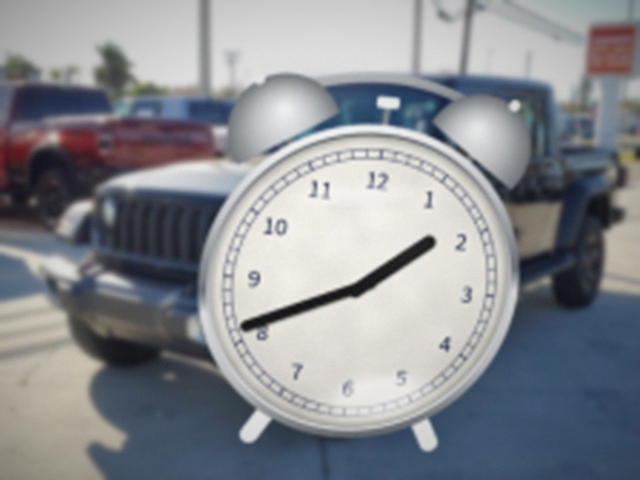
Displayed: 1h41
